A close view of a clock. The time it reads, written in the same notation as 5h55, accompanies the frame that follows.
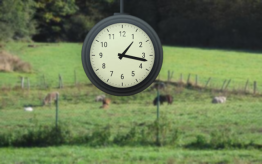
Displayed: 1h17
